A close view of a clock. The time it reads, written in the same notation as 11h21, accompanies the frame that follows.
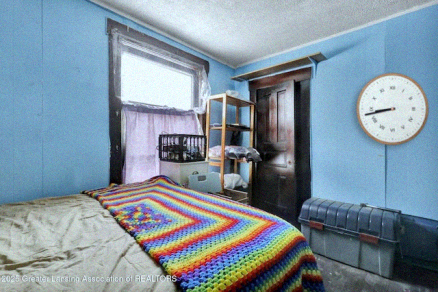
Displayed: 8h43
